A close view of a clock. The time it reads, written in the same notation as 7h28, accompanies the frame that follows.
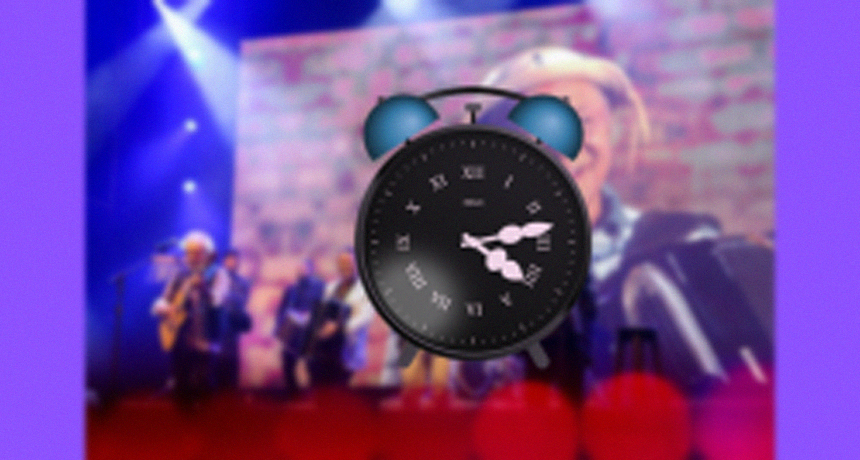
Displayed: 4h13
